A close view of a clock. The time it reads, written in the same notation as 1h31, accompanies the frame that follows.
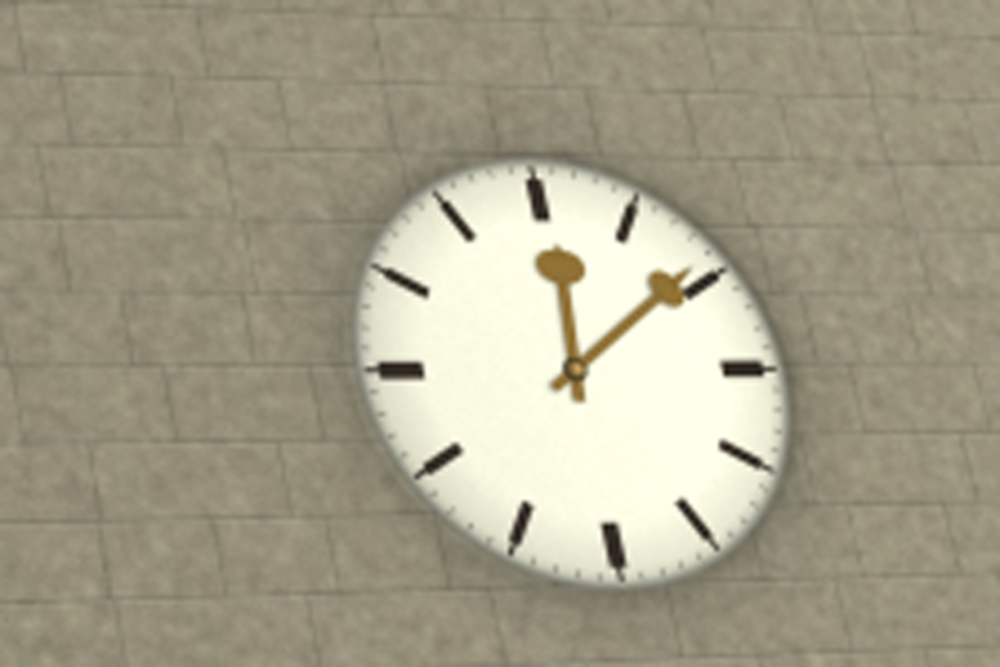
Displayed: 12h09
